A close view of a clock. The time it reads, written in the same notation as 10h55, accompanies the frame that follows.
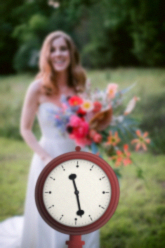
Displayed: 11h28
